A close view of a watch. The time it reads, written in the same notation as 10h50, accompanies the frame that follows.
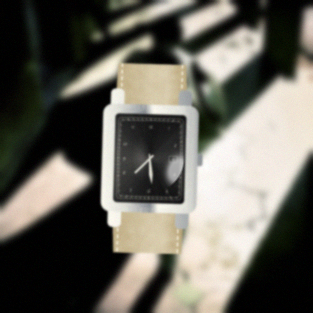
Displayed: 7h29
